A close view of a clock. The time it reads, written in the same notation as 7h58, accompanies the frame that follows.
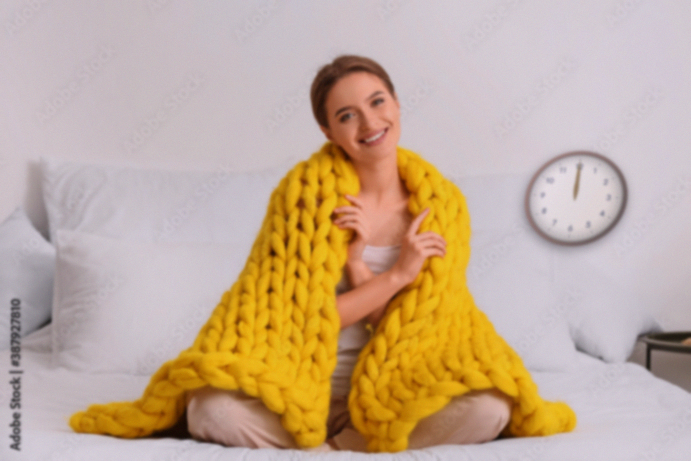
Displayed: 12h00
